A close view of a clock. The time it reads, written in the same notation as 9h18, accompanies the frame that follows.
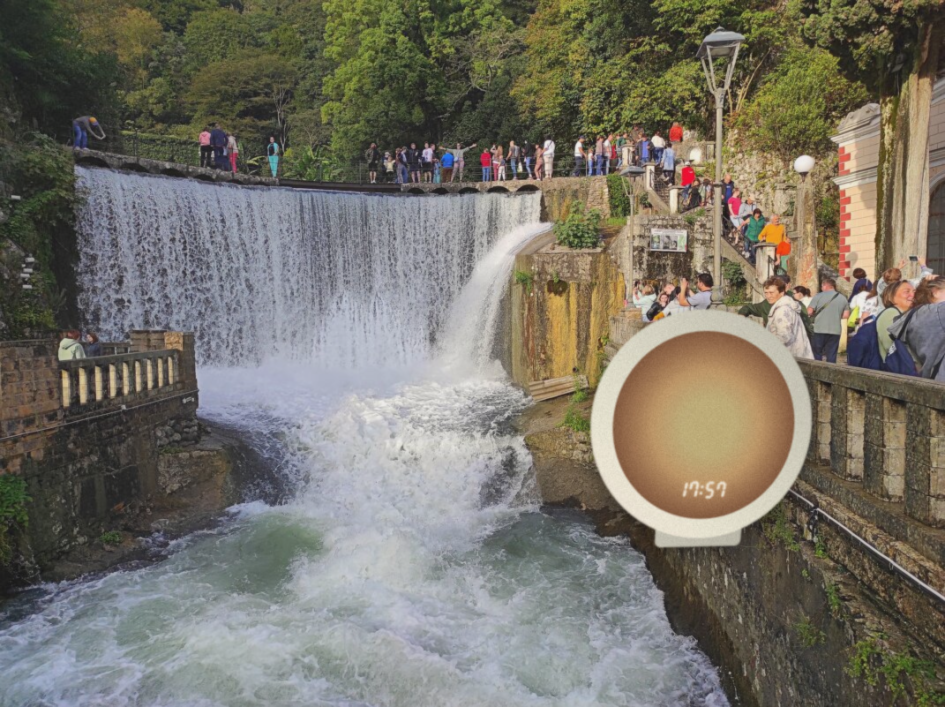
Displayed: 17h57
